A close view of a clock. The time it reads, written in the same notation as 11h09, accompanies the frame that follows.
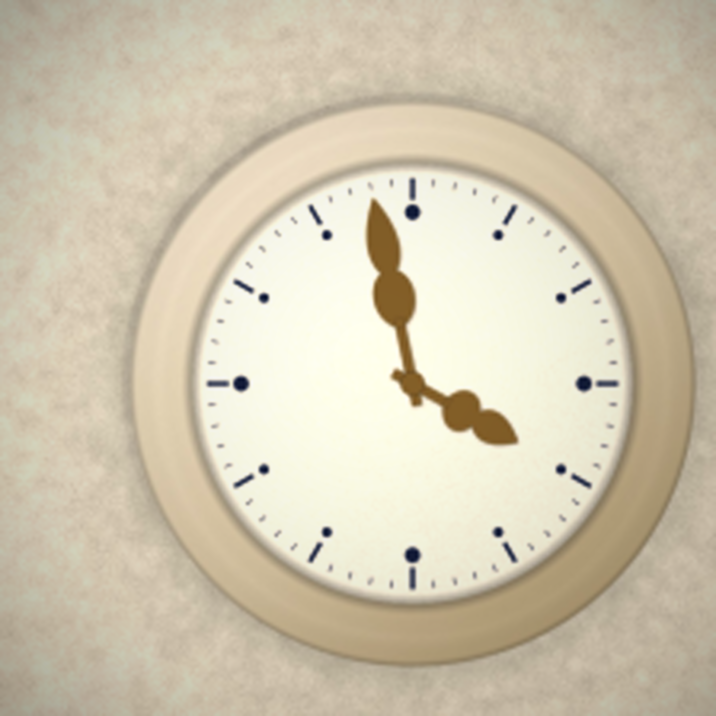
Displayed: 3h58
